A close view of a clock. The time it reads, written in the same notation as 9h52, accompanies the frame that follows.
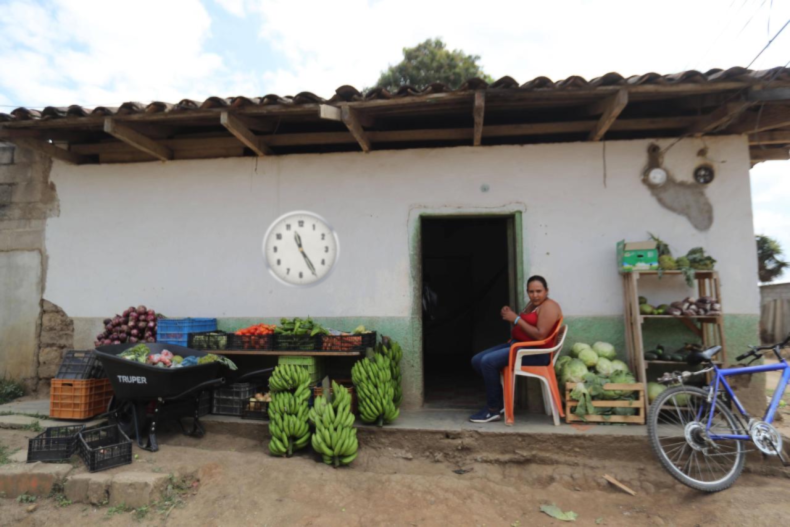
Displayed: 11h25
